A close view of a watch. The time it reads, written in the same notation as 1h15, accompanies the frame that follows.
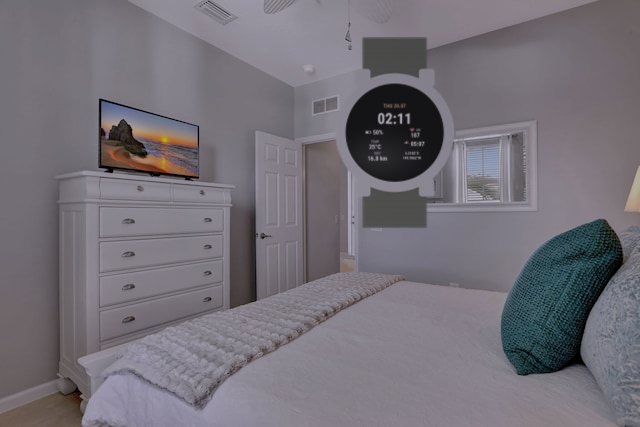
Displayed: 2h11
